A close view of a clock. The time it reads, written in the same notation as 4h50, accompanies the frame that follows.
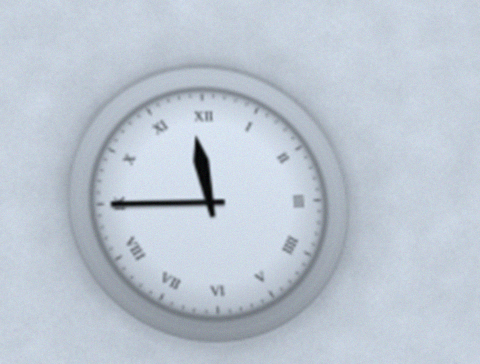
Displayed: 11h45
